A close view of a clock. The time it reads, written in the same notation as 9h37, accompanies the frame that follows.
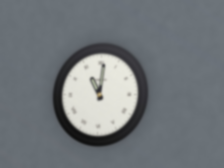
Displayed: 11h01
